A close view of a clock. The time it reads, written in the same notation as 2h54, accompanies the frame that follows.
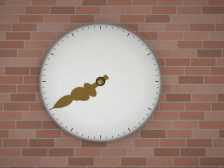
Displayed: 7h40
